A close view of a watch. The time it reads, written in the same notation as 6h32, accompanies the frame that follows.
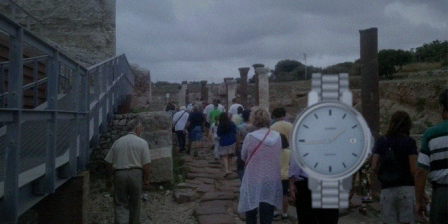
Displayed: 1h44
